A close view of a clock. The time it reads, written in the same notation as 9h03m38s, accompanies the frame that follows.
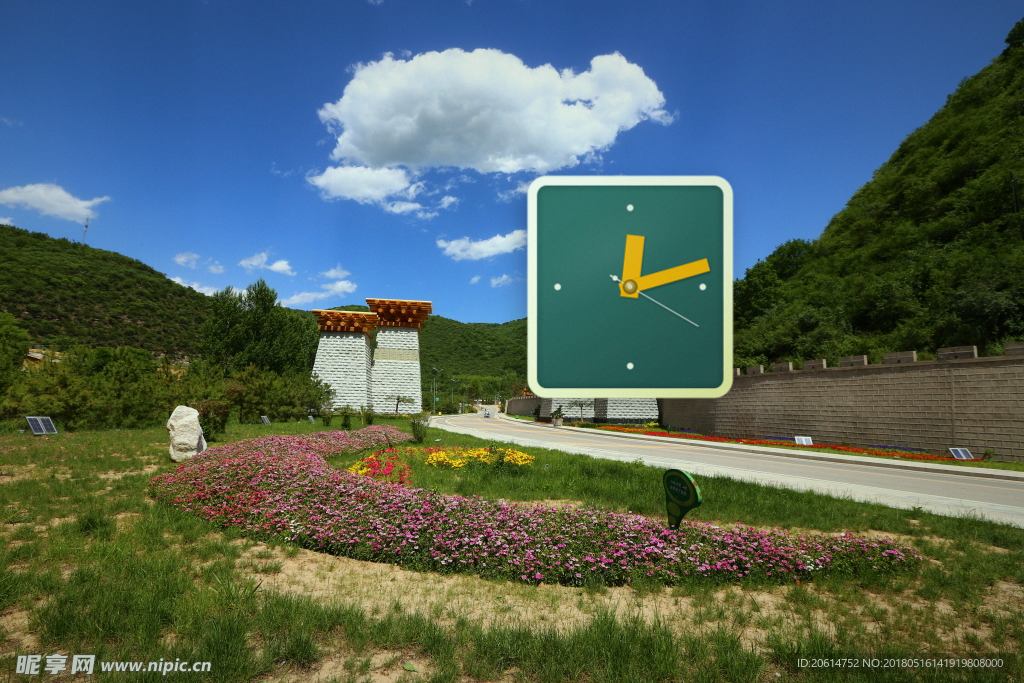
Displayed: 12h12m20s
